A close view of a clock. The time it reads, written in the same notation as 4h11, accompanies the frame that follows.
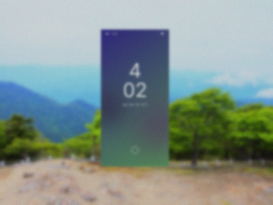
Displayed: 4h02
